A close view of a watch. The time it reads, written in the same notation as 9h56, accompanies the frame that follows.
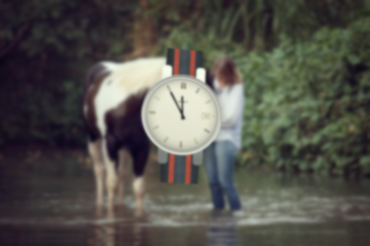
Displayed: 11h55
